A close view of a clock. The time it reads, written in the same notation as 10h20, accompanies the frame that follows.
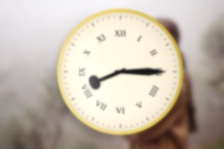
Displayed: 8h15
